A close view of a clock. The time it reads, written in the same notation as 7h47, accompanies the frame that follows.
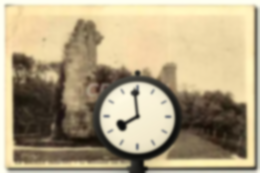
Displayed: 7h59
